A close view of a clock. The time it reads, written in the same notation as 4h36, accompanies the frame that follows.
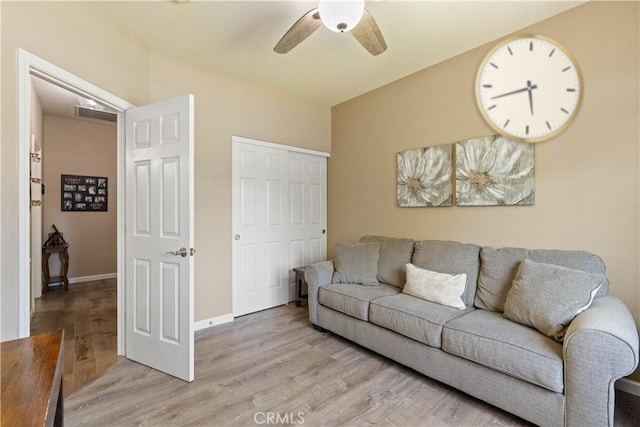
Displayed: 5h42
